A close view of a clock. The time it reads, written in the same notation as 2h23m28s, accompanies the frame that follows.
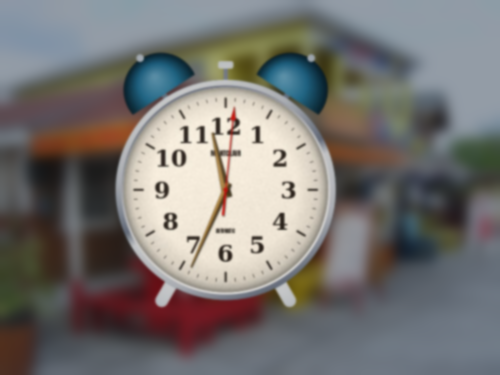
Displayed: 11h34m01s
